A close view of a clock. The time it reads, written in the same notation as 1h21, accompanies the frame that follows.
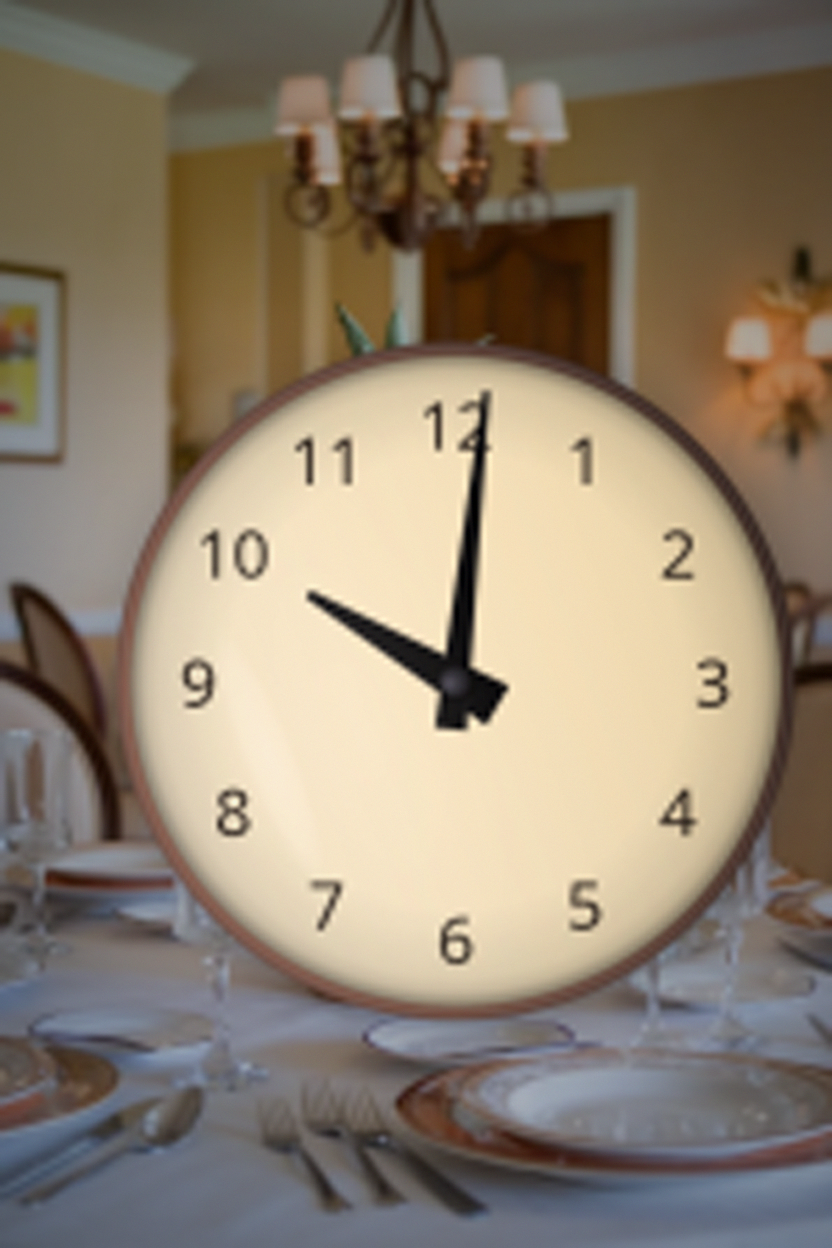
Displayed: 10h01
